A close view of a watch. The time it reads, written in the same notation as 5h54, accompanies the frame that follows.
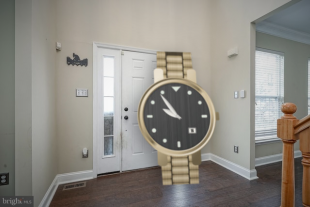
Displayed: 9h54
